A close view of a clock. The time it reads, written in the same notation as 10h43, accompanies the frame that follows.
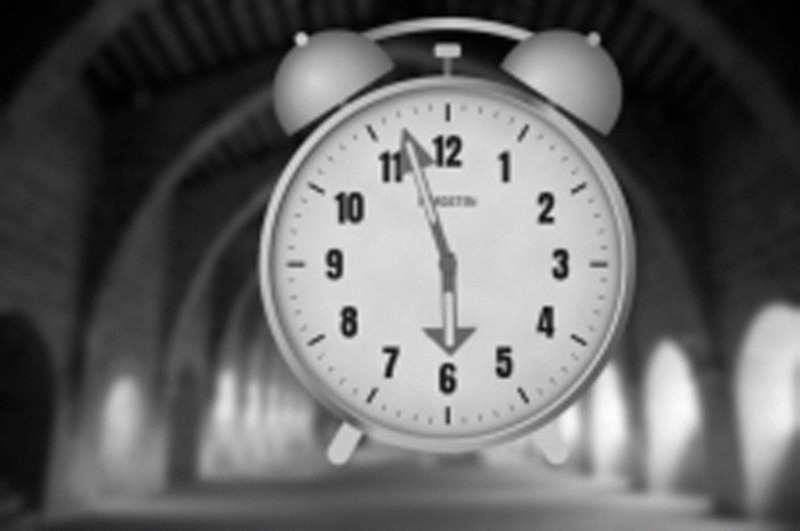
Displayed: 5h57
